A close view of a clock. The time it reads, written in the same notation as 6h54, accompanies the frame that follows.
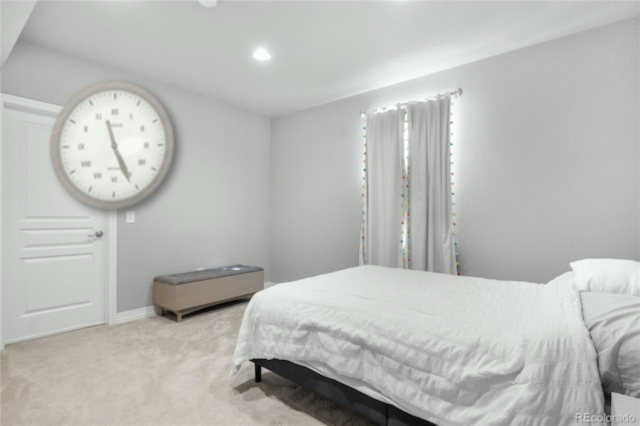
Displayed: 11h26
